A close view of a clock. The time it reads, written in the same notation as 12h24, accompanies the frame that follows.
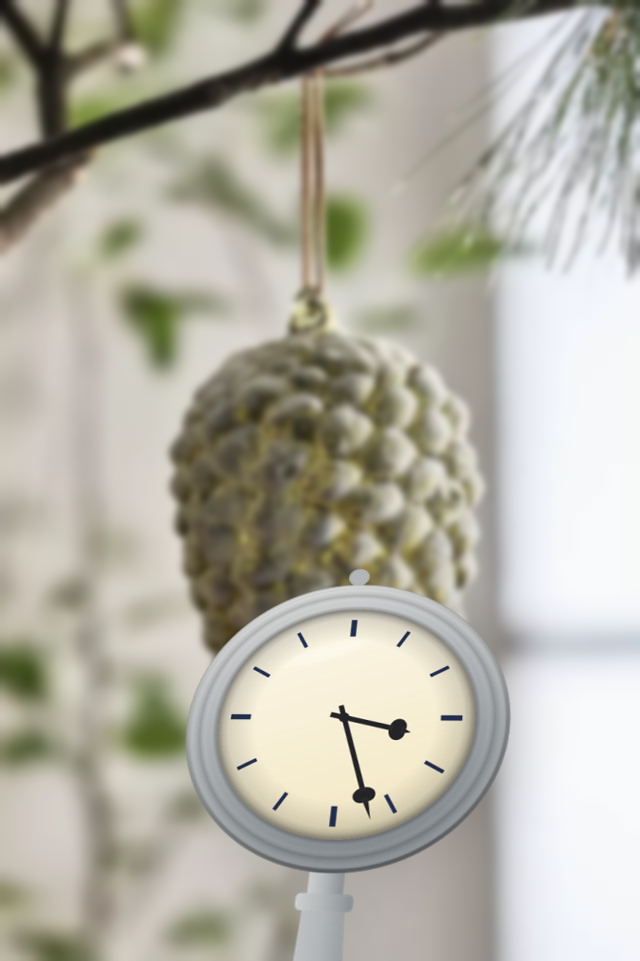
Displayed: 3h27
